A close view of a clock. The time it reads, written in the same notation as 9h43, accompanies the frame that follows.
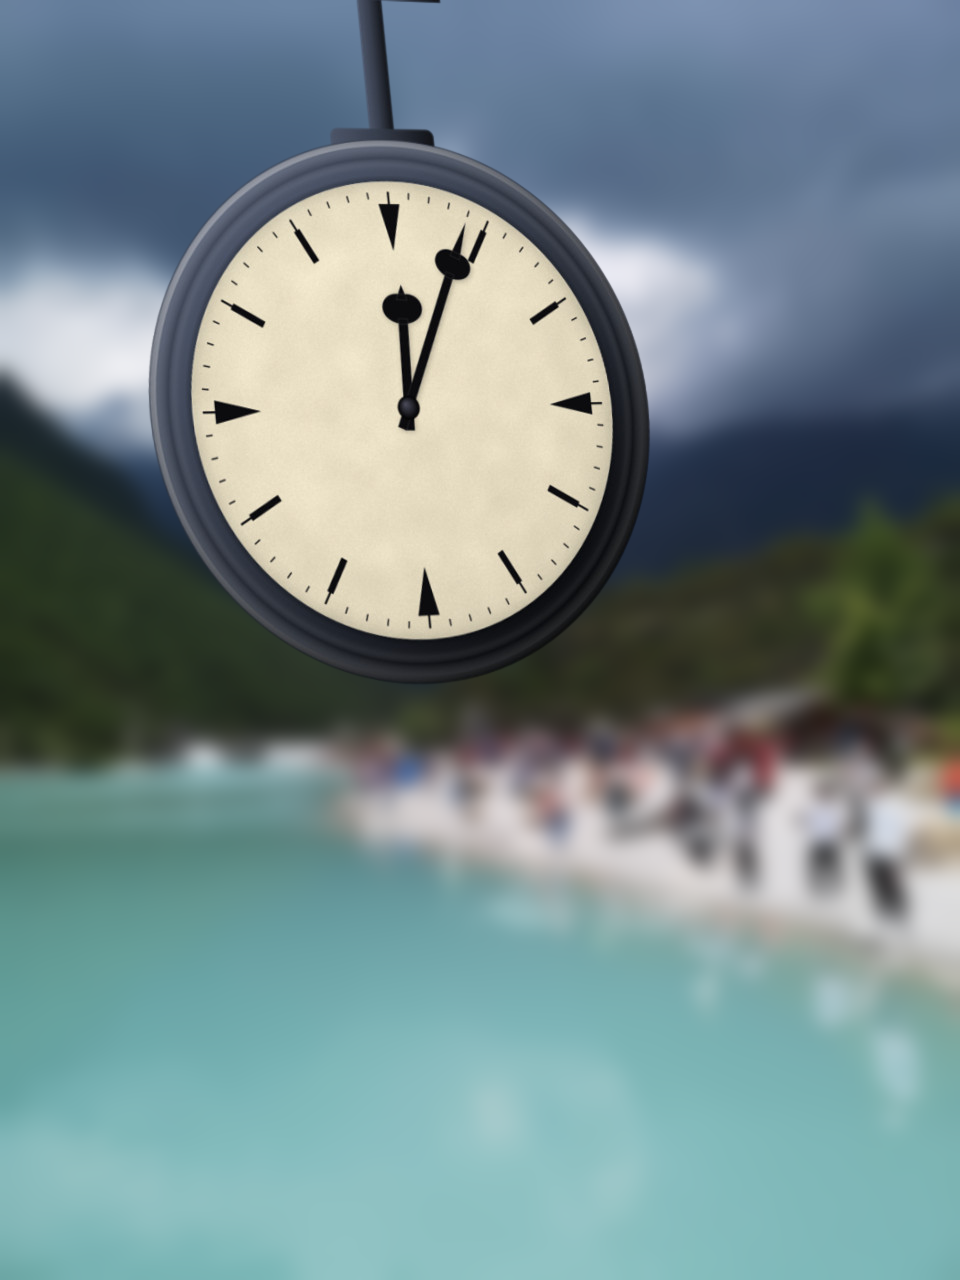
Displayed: 12h04
